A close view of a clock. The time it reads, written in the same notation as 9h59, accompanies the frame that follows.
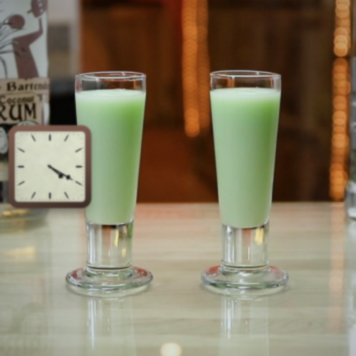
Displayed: 4h20
